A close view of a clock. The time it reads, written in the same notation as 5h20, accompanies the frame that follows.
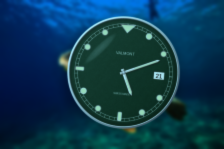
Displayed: 5h11
